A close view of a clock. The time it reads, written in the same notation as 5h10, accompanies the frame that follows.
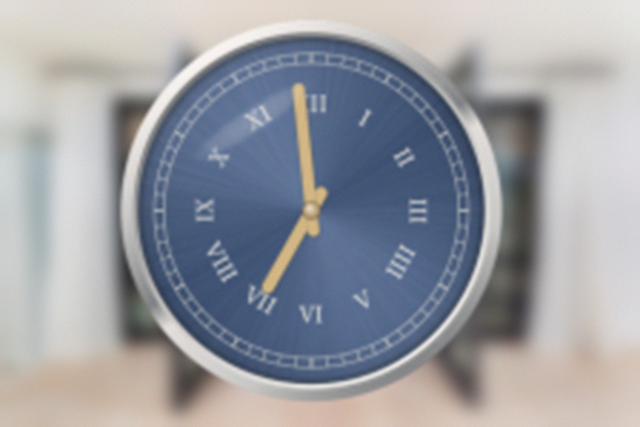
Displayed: 6h59
